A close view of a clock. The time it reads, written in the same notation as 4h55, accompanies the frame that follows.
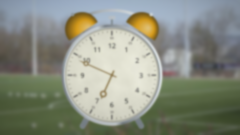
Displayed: 6h49
